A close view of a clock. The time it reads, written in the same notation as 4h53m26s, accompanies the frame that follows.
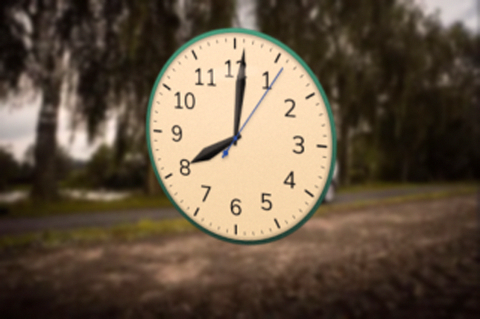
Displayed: 8h01m06s
